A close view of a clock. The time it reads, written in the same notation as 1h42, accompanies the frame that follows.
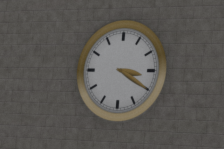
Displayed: 3h20
